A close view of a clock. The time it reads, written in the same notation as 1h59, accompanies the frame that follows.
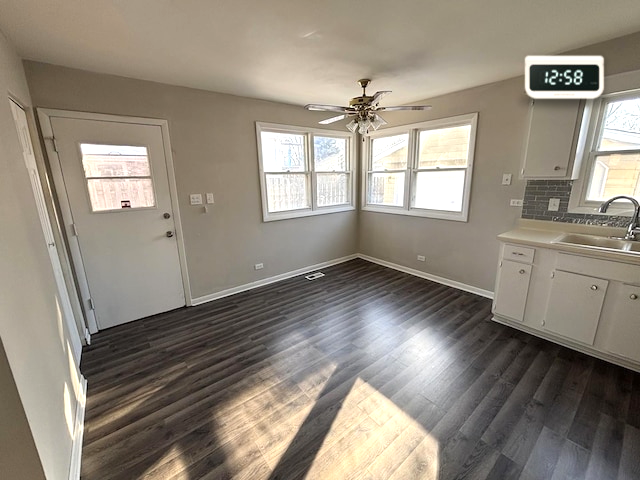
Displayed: 12h58
